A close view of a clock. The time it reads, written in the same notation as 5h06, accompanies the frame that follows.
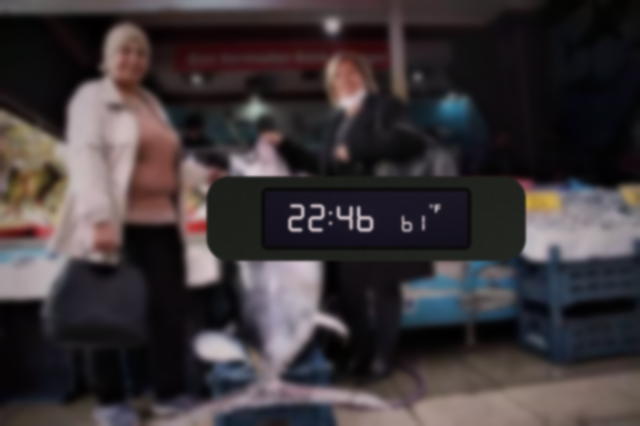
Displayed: 22h46
